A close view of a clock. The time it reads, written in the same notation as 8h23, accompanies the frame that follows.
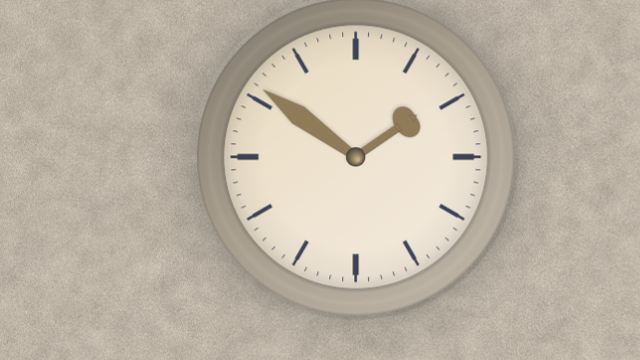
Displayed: 1h51
